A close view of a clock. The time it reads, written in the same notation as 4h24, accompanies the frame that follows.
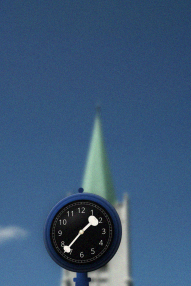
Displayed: 1h37
